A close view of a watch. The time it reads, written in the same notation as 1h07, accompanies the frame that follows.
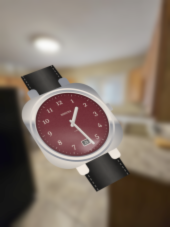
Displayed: 1h28
